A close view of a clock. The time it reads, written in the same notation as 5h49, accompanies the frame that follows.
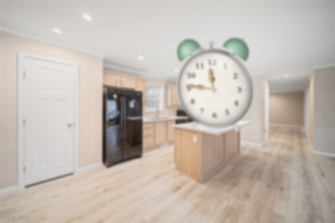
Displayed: 11h46
